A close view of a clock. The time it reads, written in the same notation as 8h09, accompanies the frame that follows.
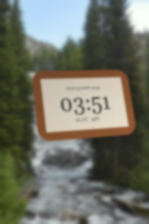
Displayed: 3h51
